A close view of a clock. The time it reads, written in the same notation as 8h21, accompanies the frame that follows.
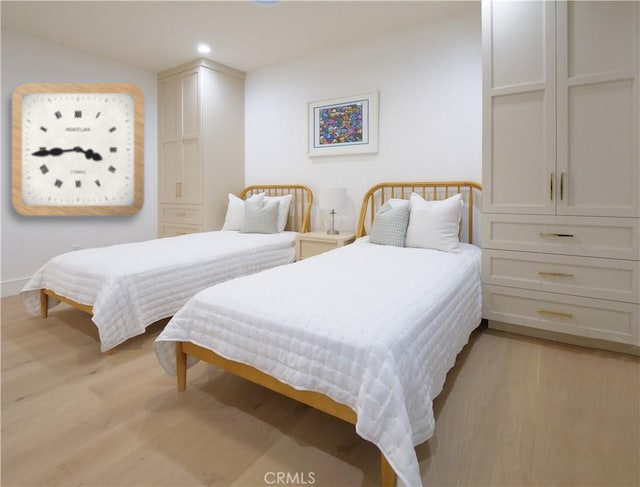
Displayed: 3h44
